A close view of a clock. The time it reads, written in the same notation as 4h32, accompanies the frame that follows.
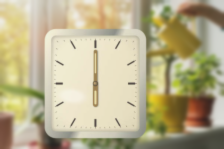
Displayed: 6h00
